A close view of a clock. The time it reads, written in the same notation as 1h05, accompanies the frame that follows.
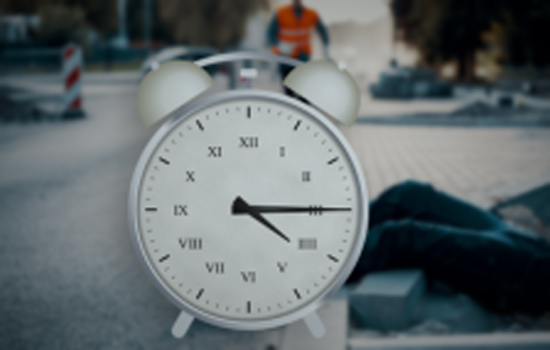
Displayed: 4h15
